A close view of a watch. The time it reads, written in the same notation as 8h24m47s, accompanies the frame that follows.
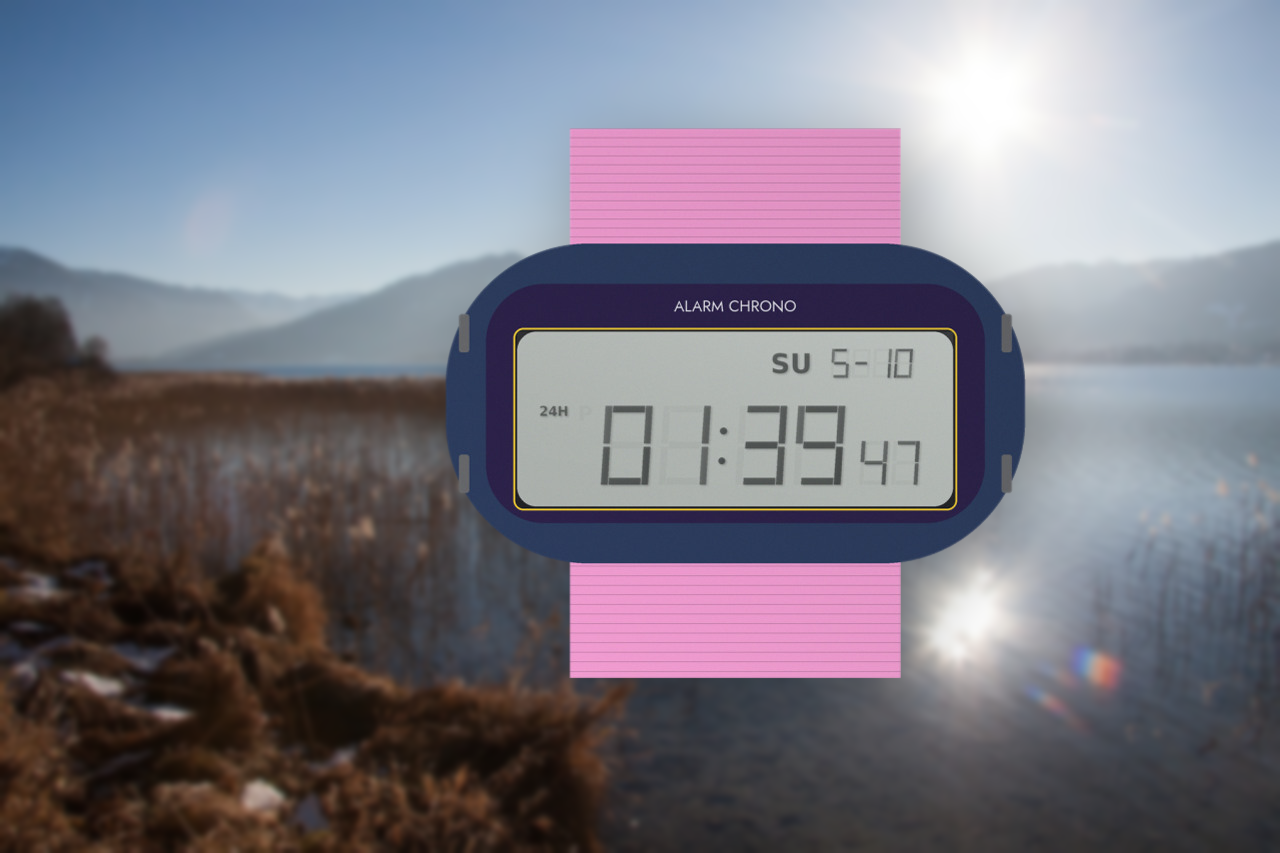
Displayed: 1h39m47s
